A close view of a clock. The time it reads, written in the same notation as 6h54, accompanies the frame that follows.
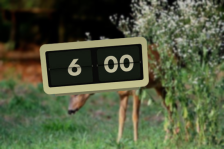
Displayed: 6h00
